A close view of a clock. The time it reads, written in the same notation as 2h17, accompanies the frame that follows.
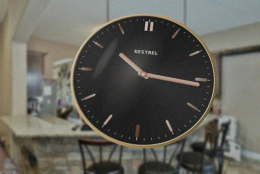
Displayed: 10h16
